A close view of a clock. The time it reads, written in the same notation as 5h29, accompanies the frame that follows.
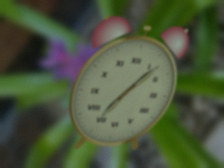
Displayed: 7h07
